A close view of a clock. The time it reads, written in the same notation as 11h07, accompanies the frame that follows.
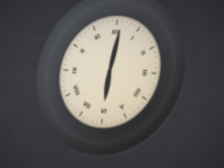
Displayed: 6h01
